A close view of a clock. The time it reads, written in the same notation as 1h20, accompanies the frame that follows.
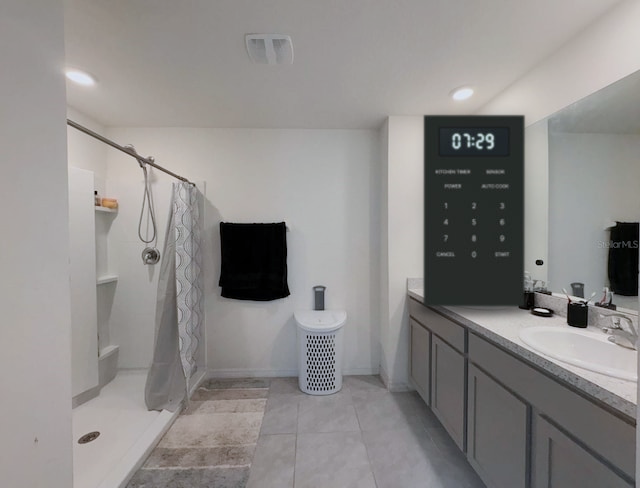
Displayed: 7h29
